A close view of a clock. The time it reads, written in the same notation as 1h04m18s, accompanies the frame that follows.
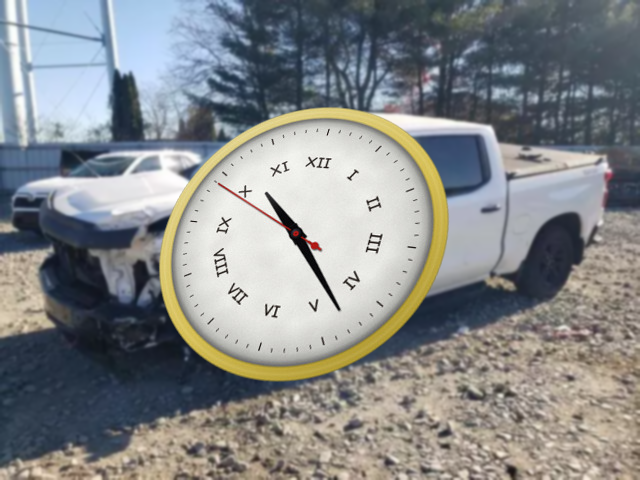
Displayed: 10h22m49s
